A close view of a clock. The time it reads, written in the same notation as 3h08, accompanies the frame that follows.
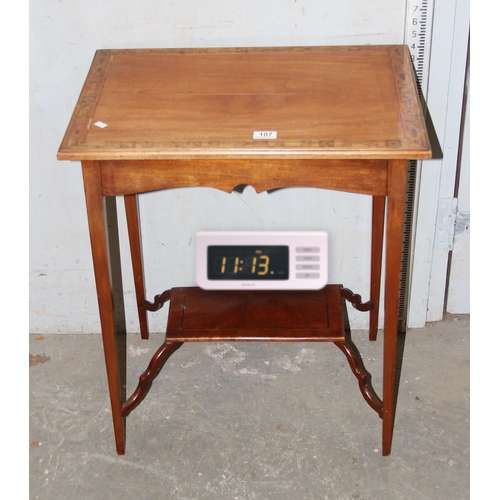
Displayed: 11h13
